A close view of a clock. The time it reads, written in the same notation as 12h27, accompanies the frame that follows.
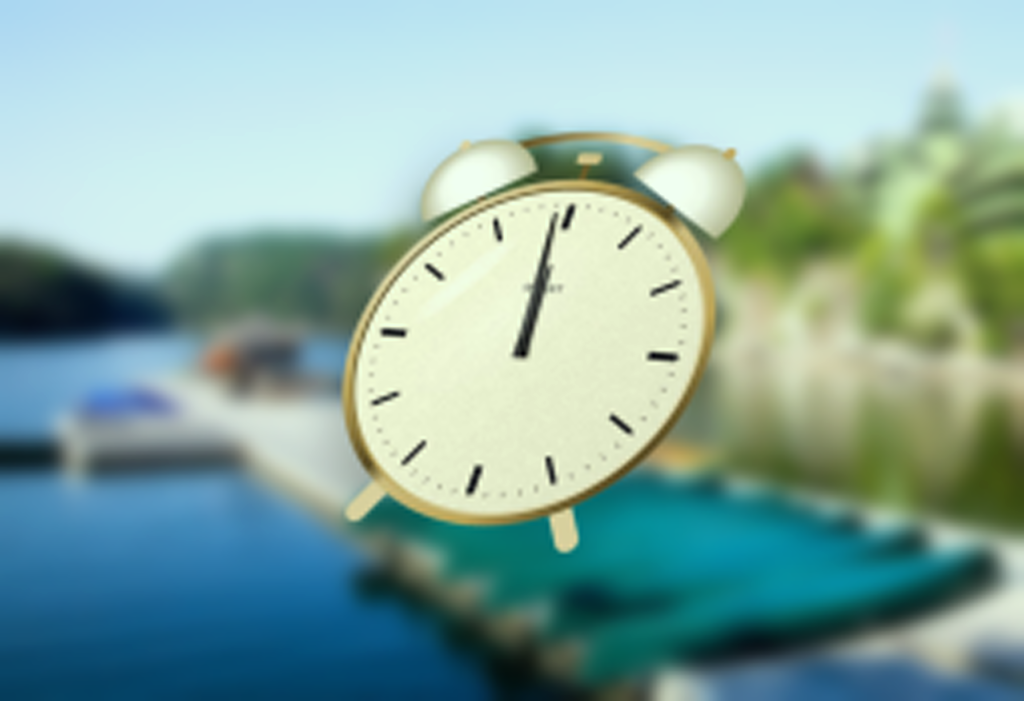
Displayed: 11h59
